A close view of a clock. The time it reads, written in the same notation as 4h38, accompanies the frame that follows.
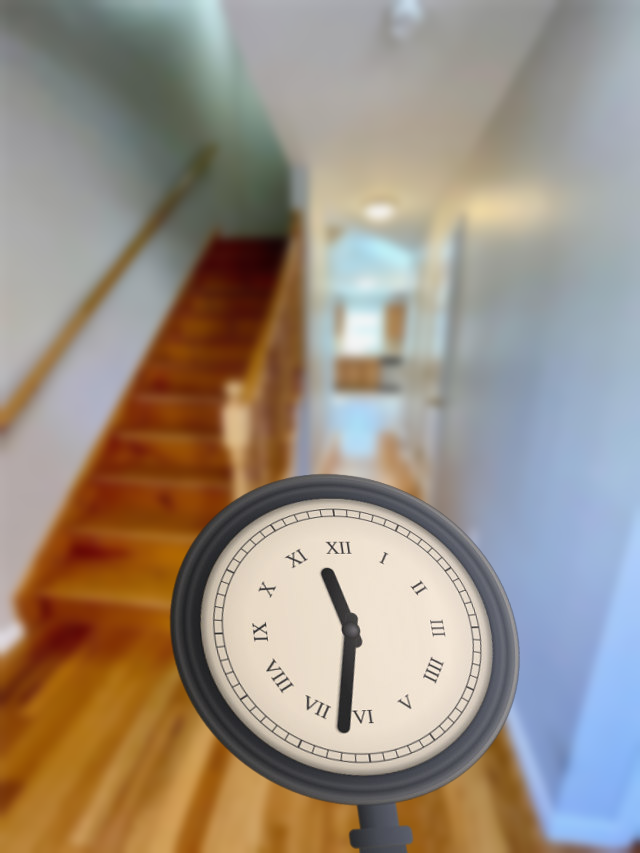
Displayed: 11h32
